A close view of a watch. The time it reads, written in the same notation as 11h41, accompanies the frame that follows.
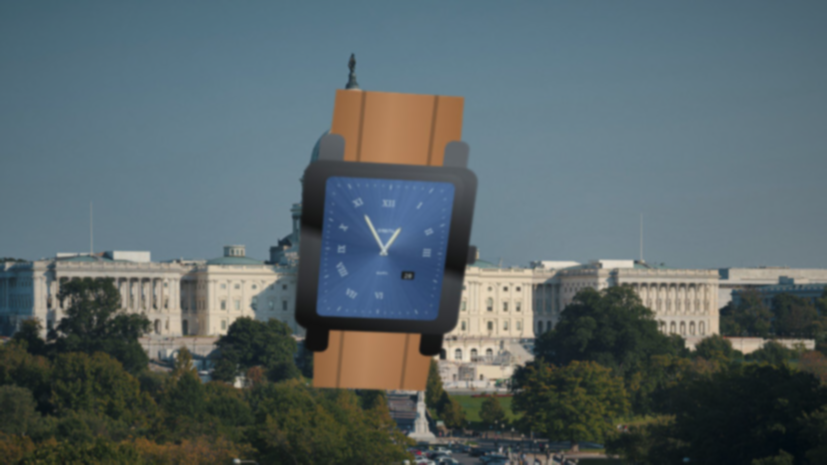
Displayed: 12h55
